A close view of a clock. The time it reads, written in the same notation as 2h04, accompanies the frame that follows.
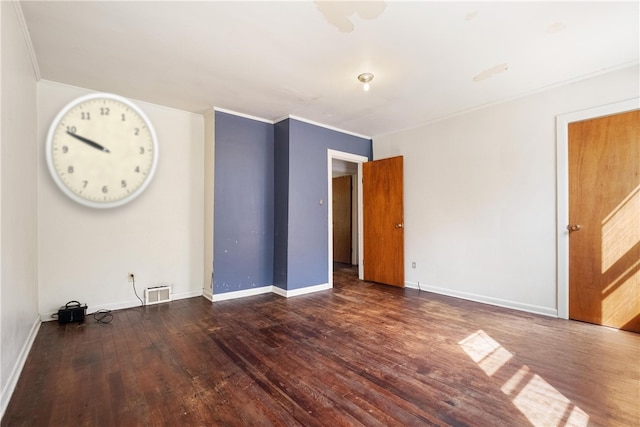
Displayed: 9h49
